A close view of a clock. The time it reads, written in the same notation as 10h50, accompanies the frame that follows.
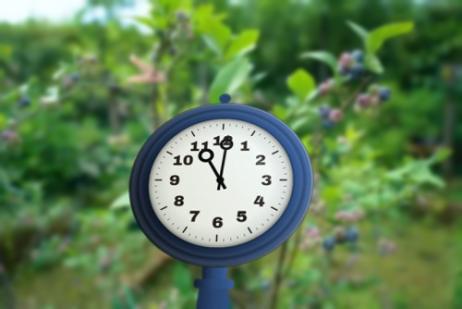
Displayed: 11h01
